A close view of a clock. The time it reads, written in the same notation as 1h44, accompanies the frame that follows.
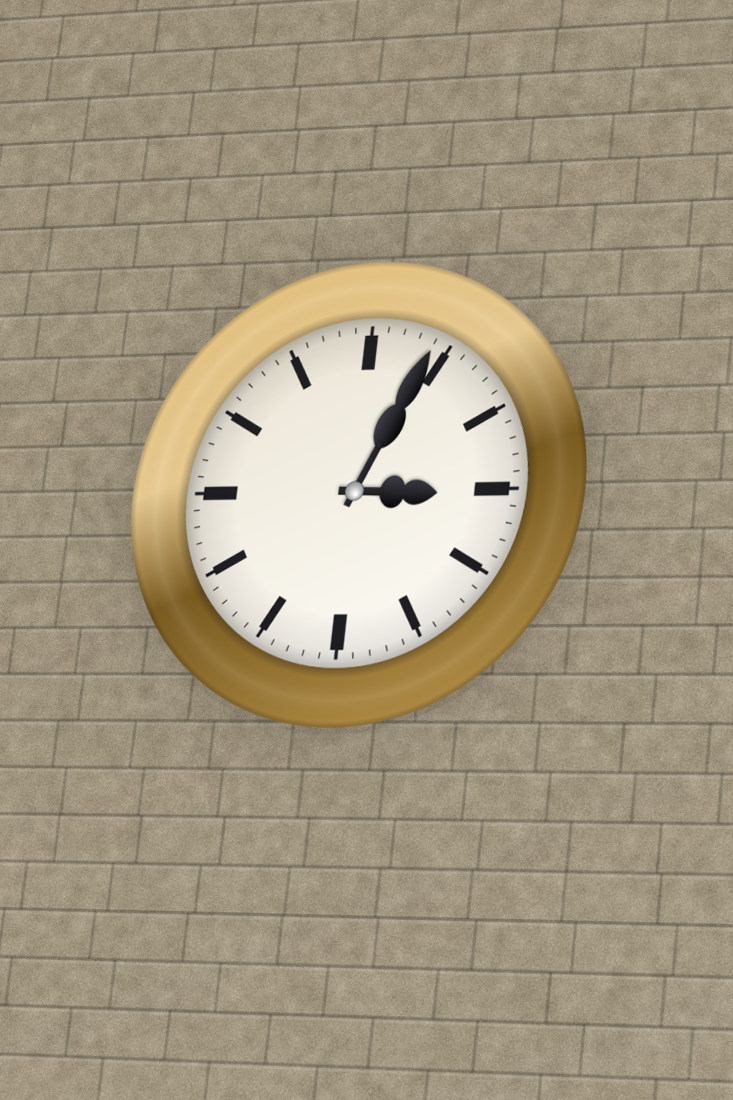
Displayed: 3h04
